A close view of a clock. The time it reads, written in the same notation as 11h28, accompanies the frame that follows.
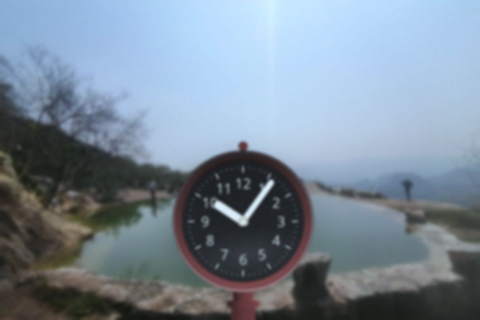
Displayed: 10h06
